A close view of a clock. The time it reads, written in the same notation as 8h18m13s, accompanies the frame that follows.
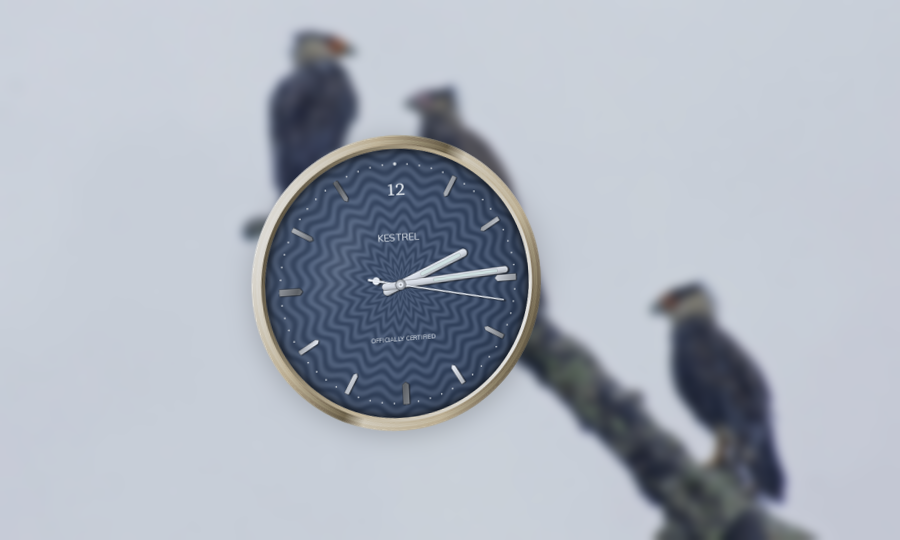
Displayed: 2h14m17s
